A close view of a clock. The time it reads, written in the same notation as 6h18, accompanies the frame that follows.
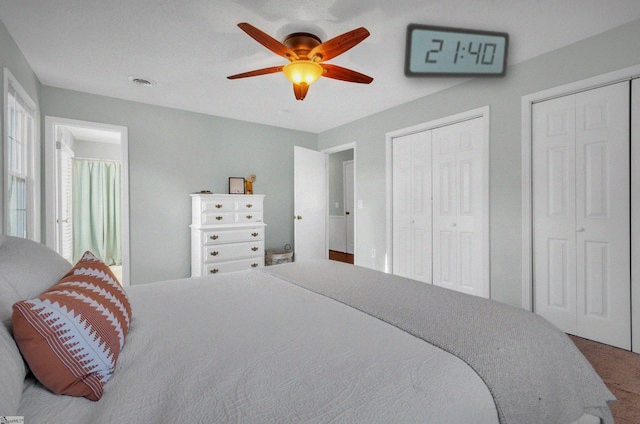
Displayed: 21h40
